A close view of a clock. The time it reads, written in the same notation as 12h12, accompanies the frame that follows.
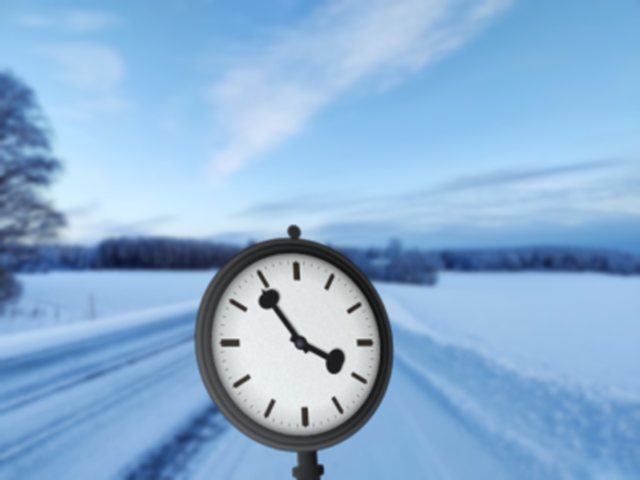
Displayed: 3h54
